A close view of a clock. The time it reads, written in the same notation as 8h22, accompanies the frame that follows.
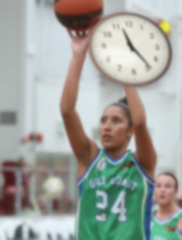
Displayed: 11h24
